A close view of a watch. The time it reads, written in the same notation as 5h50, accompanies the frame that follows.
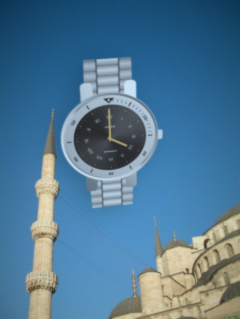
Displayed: 4h00
